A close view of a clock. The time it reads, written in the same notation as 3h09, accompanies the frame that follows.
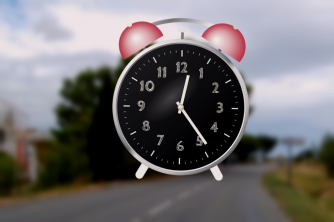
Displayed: 12h24
